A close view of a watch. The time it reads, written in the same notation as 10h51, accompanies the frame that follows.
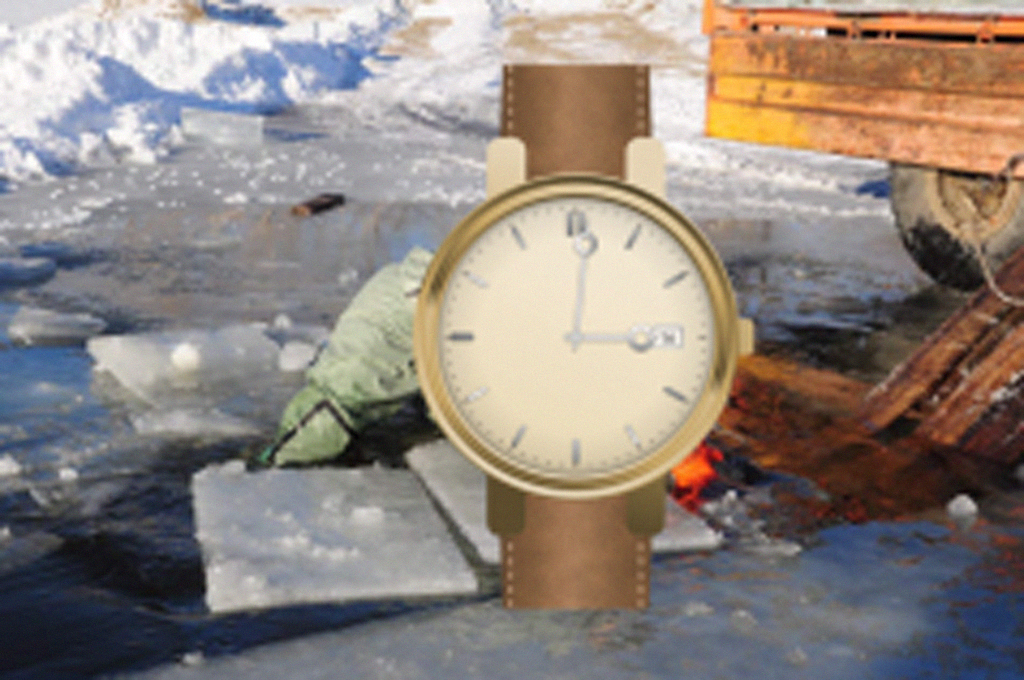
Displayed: 3h01
